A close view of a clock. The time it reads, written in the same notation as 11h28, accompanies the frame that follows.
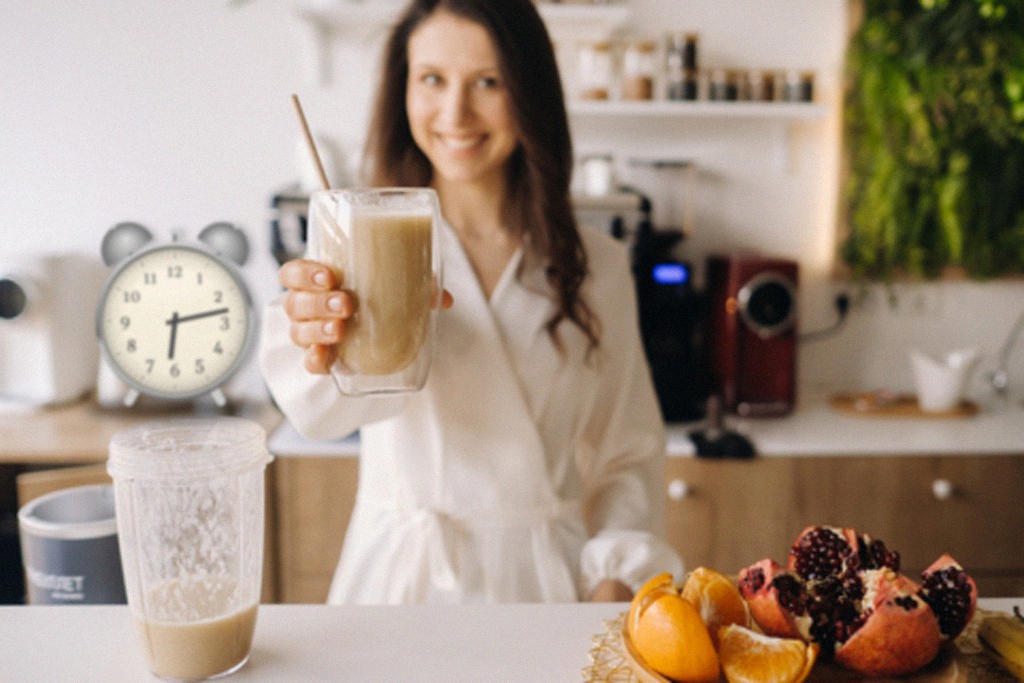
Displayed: 6h13
